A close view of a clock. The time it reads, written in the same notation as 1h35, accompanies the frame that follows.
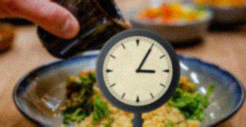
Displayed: 3h05
